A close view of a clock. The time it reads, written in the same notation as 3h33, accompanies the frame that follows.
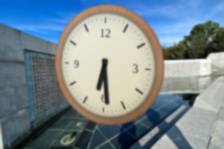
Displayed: 6h29
